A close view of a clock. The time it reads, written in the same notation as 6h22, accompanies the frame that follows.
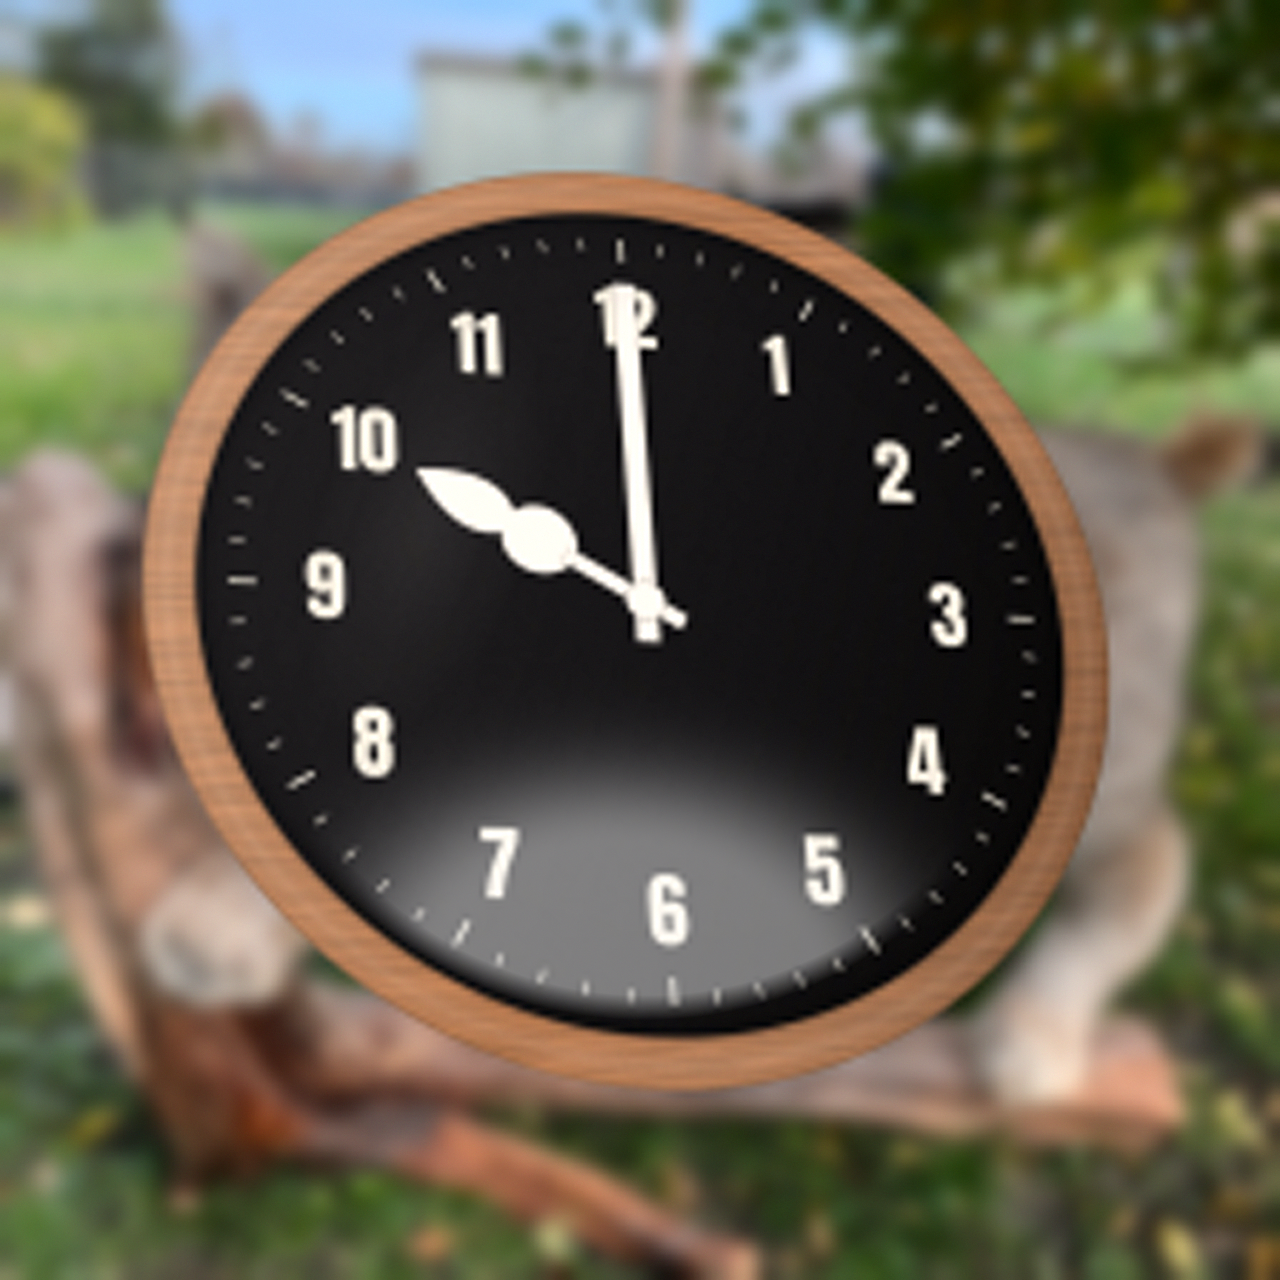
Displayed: 10h00
